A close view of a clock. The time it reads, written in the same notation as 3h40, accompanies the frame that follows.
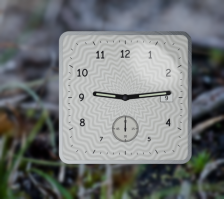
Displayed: 9h14
